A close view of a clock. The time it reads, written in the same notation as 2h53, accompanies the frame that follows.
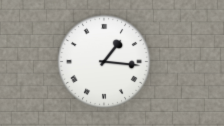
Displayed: 1h16
